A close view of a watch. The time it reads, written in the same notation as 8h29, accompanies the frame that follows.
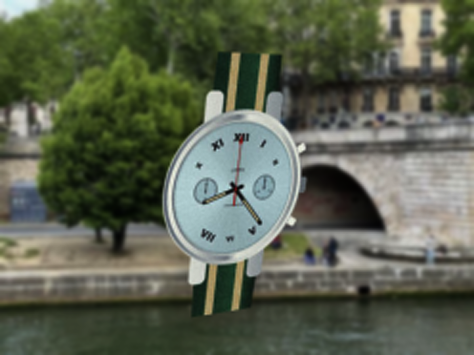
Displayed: 8h23
